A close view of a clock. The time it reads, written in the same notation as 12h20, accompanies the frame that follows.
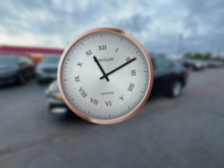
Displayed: 11h11
